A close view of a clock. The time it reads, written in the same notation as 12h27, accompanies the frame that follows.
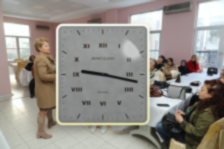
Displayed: 9h17
